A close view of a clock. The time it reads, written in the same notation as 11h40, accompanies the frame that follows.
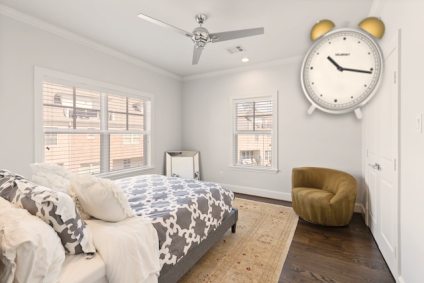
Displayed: 10h16
